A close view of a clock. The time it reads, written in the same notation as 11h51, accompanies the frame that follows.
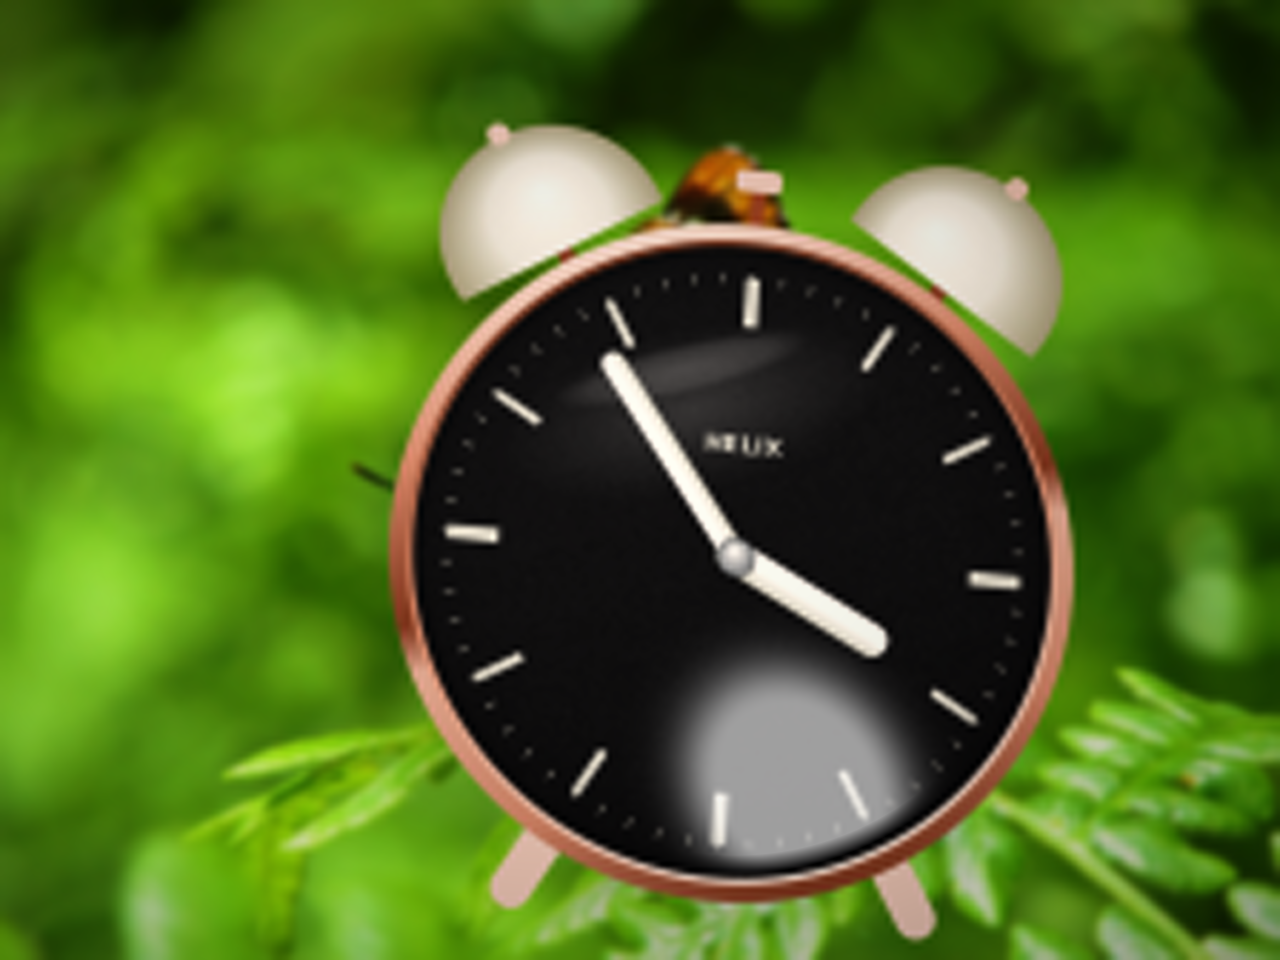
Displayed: 3h54
